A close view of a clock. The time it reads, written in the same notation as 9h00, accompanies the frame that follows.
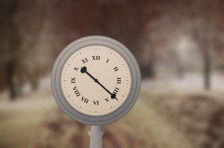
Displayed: 10h22
